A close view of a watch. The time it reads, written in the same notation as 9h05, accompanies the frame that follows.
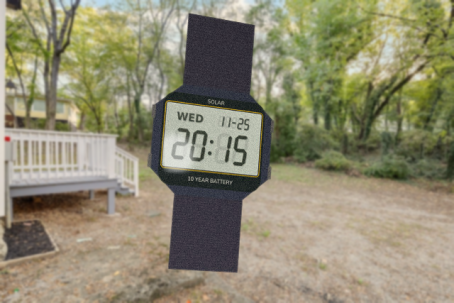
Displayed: 20h15
